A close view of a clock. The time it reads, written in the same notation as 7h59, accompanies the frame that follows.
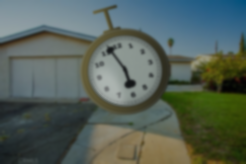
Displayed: 5h57
